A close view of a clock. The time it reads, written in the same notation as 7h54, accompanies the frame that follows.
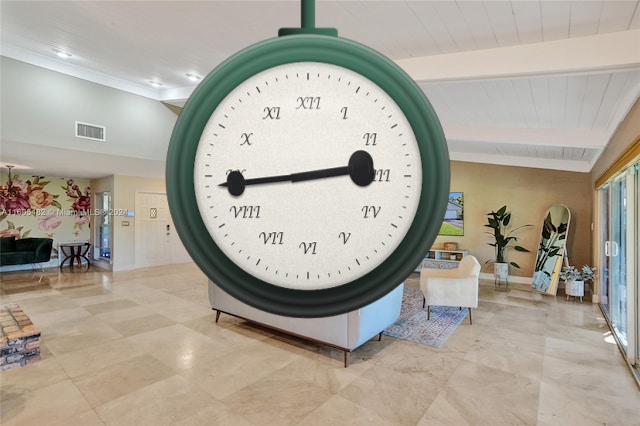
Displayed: 2h44
